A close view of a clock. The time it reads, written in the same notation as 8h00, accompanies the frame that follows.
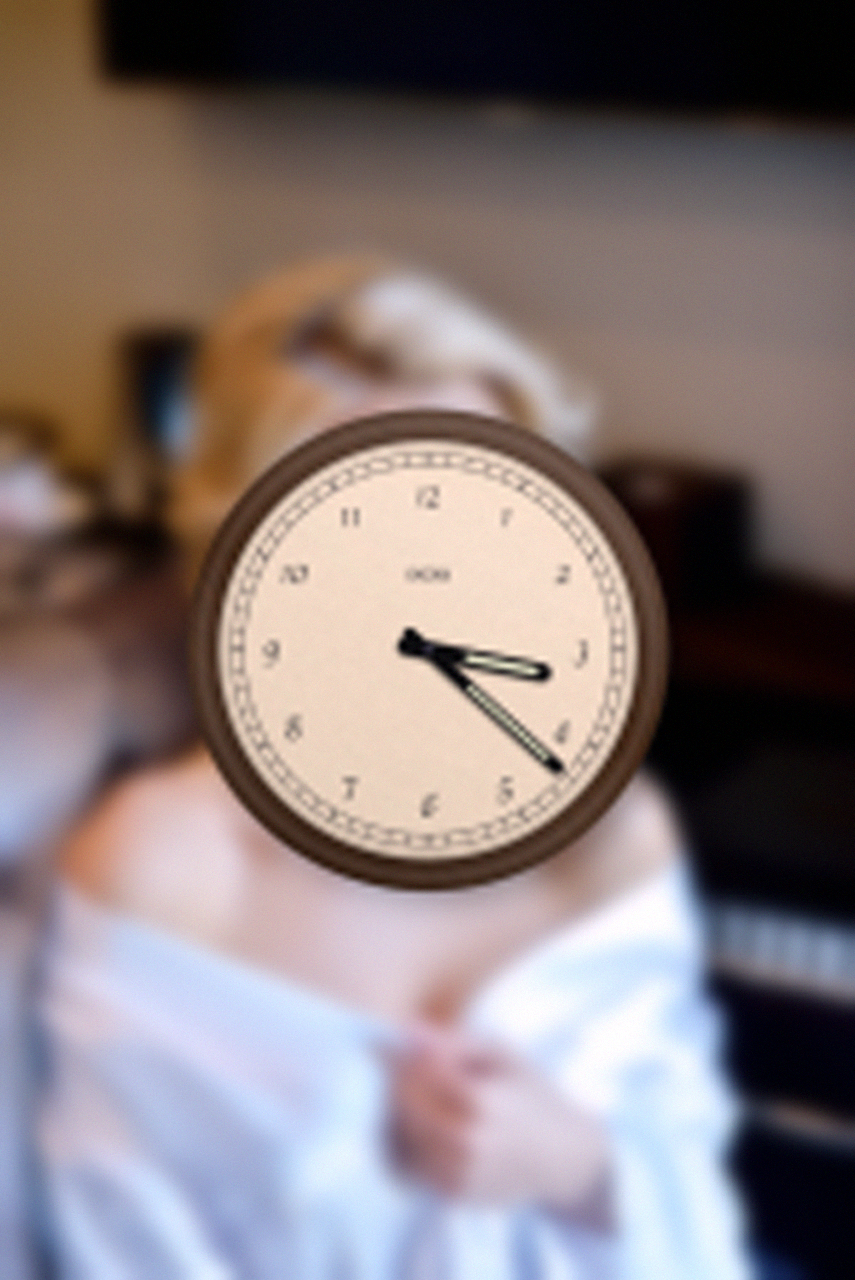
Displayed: 3h22
